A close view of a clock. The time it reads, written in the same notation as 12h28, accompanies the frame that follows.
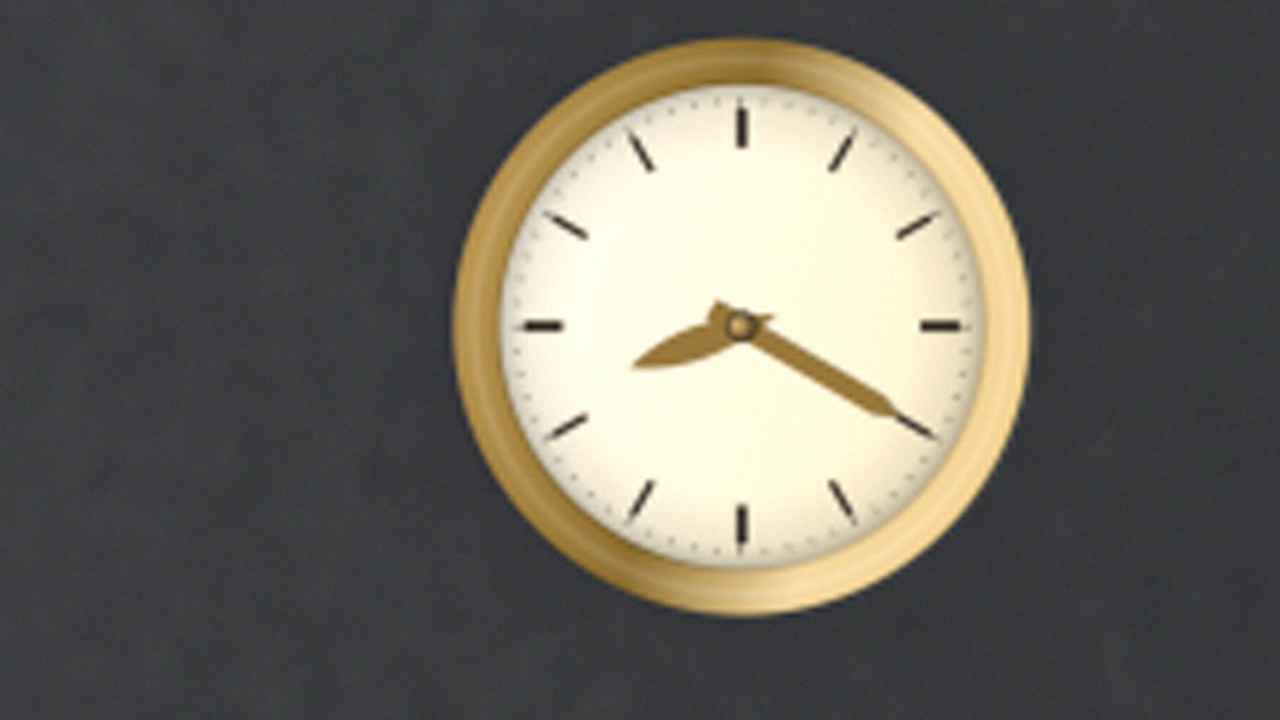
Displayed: 8h20
